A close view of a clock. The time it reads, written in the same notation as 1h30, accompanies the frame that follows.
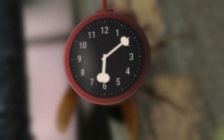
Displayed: 6h09
